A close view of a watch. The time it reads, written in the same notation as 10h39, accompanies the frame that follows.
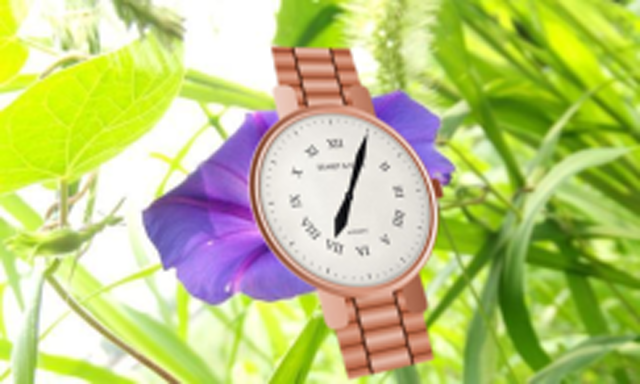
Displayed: 7h05
